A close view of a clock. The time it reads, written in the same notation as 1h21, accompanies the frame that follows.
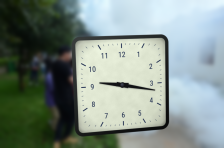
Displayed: 9h17
